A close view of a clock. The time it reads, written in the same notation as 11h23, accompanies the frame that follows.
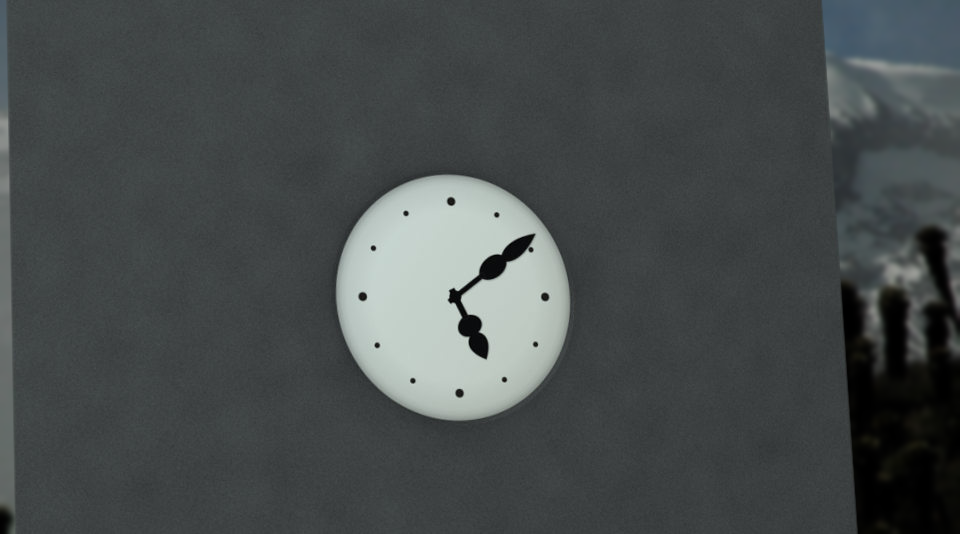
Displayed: 5h09
